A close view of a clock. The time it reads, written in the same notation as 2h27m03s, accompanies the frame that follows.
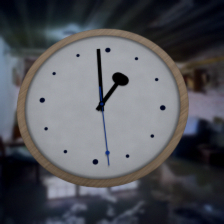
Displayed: 12h58m28s
